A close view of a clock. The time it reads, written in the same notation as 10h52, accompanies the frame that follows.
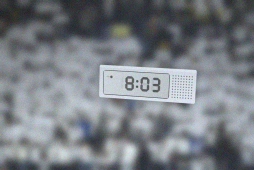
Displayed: 8h03
